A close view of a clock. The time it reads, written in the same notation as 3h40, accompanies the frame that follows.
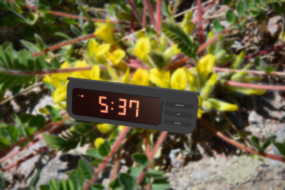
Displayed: 5h37
